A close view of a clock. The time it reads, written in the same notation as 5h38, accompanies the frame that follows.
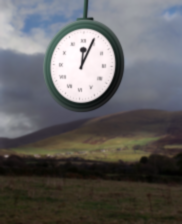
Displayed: 12h04
